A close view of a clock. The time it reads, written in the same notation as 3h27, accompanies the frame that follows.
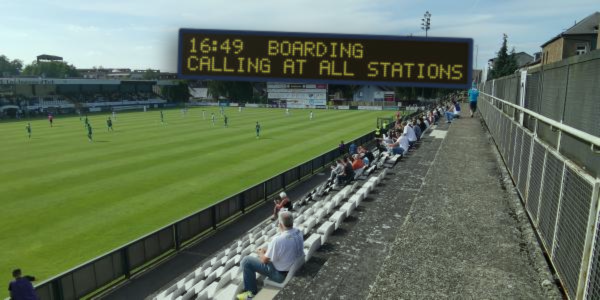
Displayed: 16h49
